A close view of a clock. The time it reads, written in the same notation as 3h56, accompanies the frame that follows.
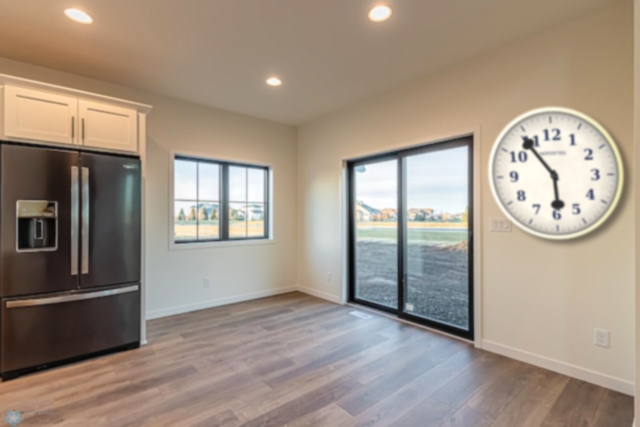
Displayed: 5h54
